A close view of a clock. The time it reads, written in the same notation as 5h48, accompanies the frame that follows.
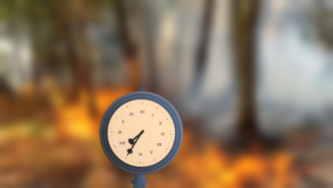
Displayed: 7h35
